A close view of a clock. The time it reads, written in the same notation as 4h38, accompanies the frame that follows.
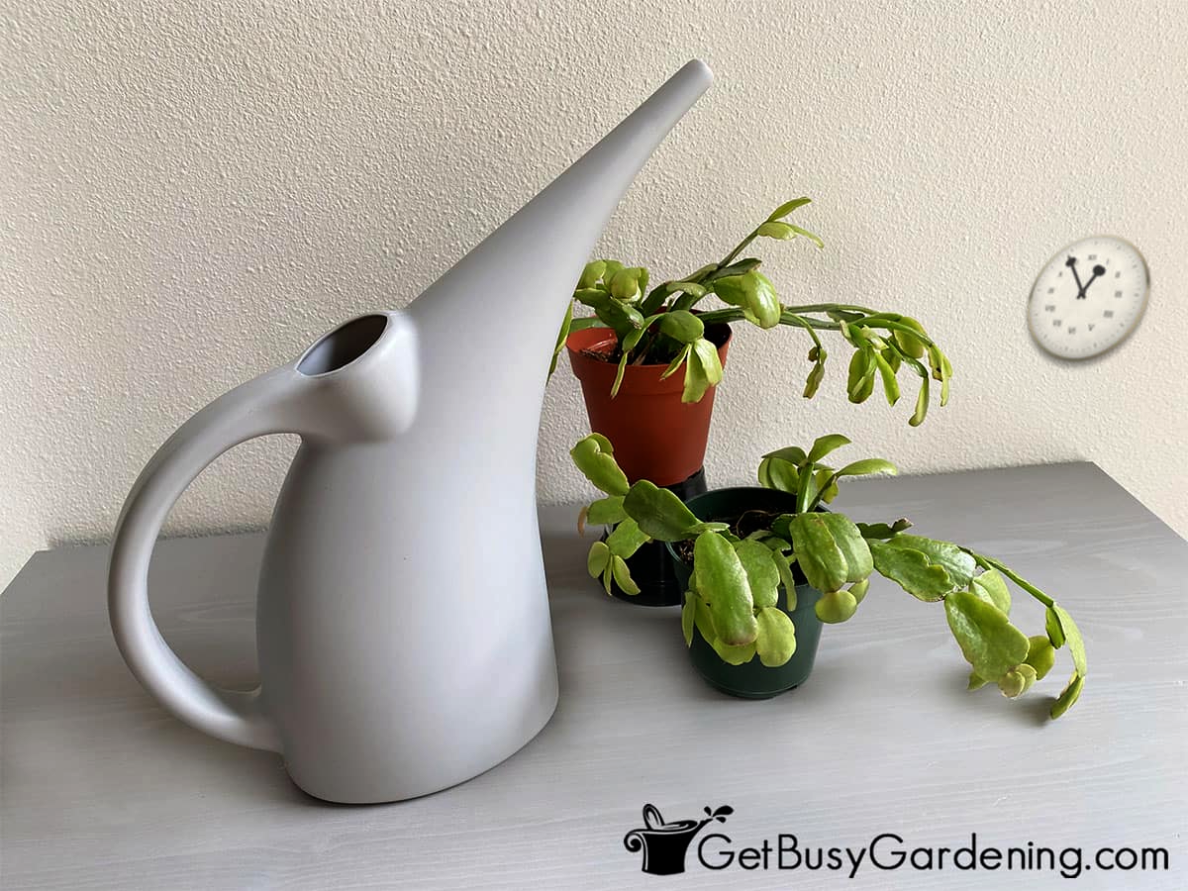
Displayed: 12h54
